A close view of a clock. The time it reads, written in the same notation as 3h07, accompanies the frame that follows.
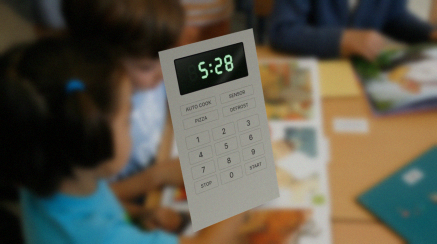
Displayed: 5h28
